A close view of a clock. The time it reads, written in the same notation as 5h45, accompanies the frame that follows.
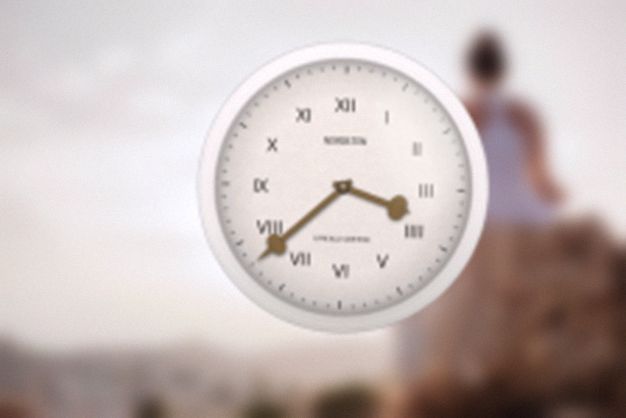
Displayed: 3h38
